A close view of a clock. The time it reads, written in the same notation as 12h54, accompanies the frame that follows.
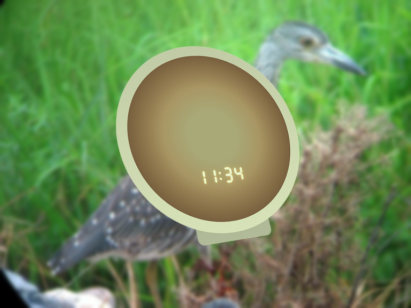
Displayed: 11h34
